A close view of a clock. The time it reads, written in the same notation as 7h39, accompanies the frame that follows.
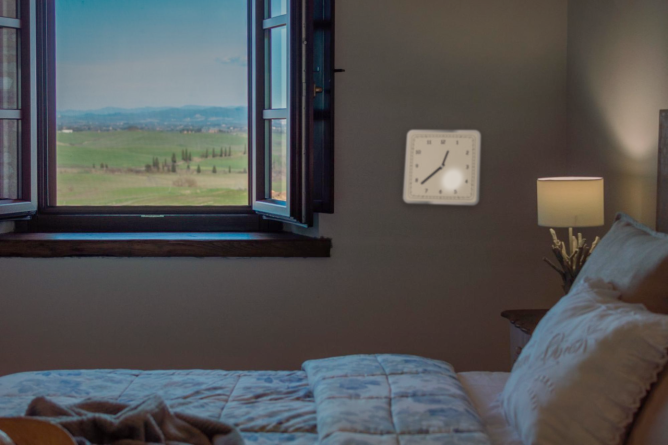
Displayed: 12h38
